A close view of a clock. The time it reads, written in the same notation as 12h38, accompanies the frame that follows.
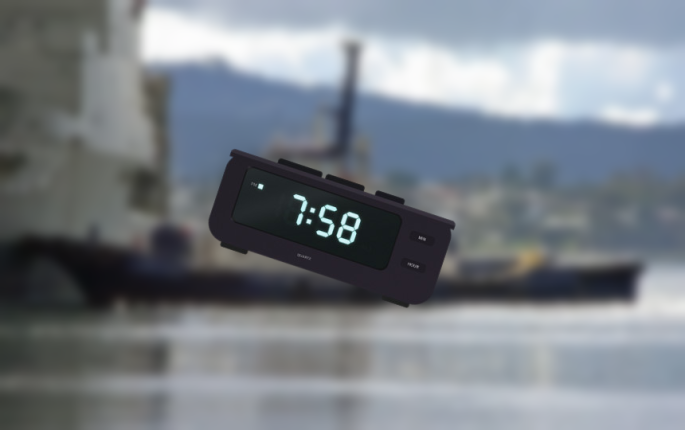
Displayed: 7h58
